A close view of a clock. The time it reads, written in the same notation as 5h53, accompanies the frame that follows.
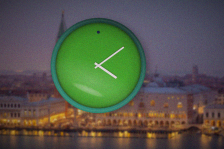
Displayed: 4h09
